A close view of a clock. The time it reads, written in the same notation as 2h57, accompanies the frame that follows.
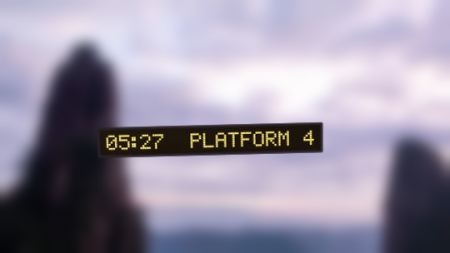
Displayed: 5h27
